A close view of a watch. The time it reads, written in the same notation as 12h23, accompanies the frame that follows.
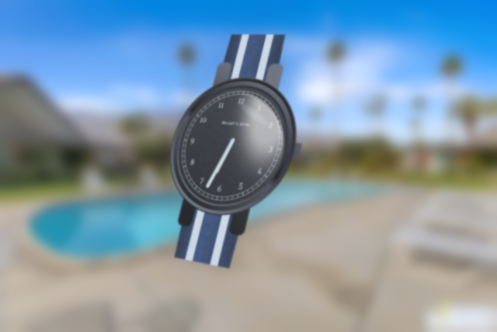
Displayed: 6h33
